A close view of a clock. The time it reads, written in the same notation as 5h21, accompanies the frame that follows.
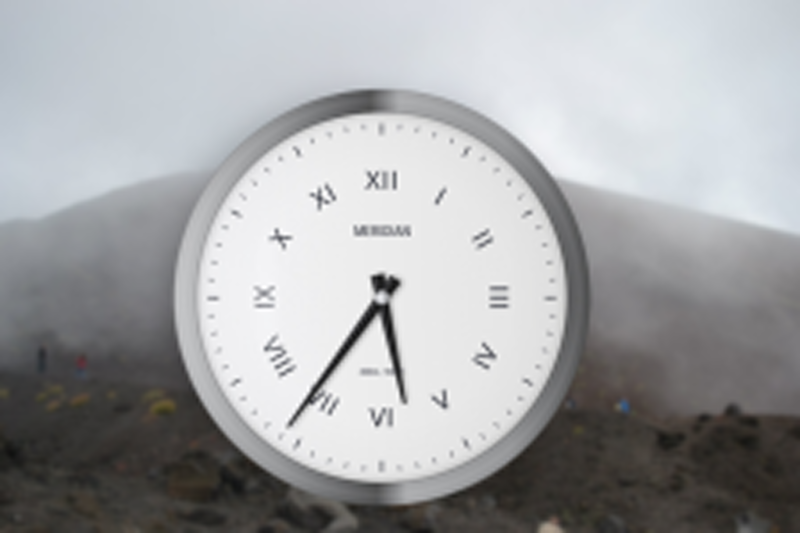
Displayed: 5h36
